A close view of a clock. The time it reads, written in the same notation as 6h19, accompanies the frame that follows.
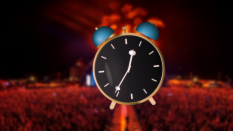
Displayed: 12h36
